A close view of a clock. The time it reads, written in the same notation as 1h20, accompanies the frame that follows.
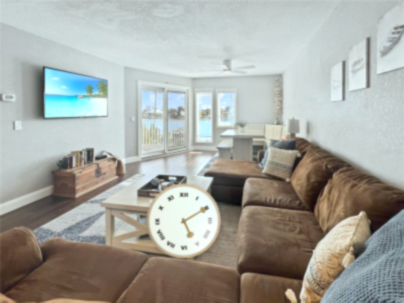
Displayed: 5h10
